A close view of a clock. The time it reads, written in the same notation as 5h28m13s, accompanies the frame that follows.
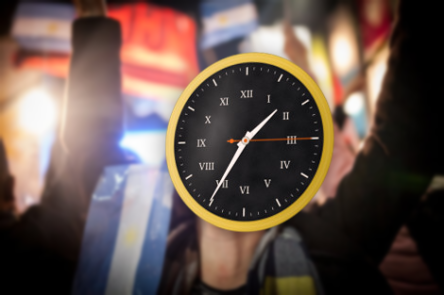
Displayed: 1h35m15s
